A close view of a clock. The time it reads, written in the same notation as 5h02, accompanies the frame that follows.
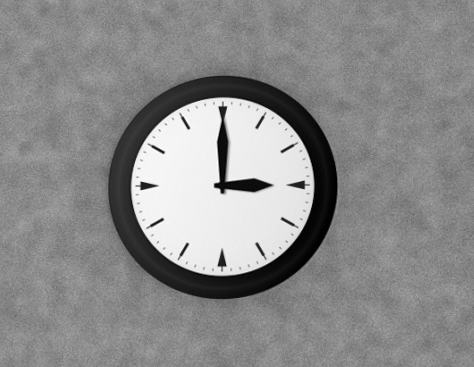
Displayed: 3h00
